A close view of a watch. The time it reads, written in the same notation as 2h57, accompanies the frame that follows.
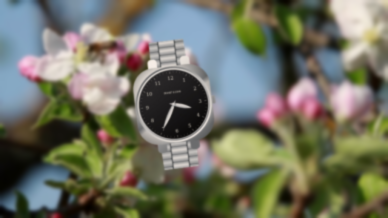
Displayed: 3h35
